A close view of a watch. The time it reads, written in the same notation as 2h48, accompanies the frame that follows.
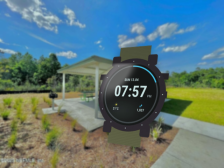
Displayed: 7h57
